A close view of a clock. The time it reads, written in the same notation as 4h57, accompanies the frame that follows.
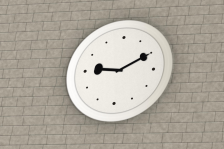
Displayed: 9h10
